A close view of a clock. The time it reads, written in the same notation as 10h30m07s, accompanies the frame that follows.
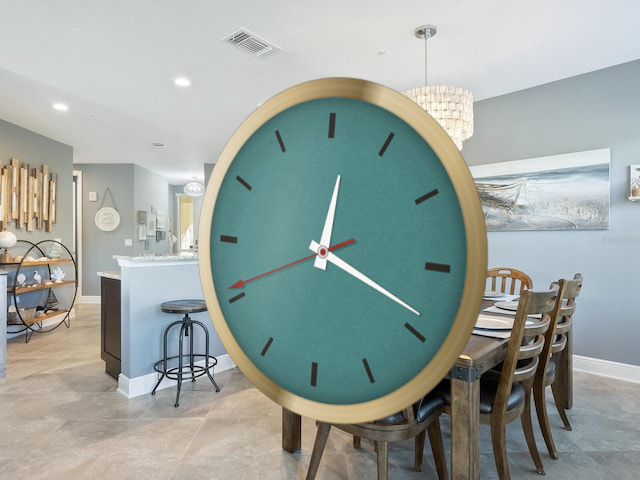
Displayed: 12h18m41s
